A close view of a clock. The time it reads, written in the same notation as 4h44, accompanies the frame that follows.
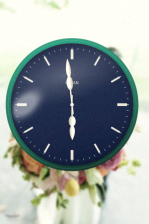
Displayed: 5h59
